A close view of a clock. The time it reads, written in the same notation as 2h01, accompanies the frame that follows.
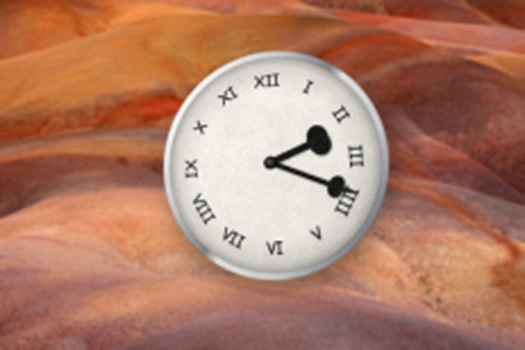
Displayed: 2h19
